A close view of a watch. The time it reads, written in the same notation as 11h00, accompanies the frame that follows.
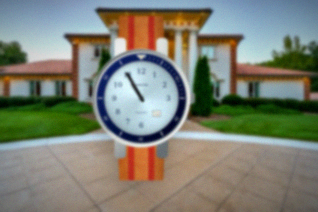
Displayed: 10h55
